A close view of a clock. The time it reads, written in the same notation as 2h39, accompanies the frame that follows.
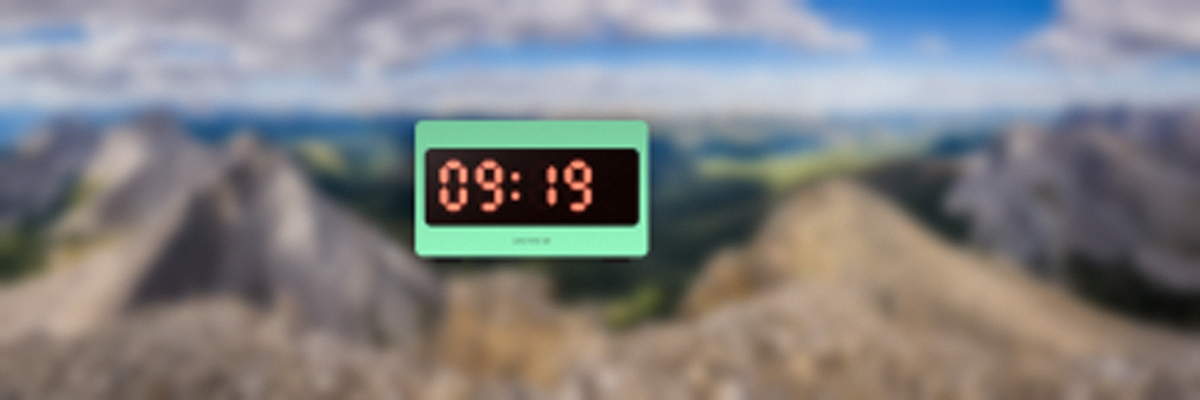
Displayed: 9h19
